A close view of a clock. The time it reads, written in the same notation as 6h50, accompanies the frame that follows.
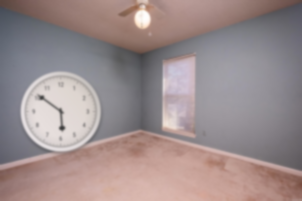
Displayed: 5h51
